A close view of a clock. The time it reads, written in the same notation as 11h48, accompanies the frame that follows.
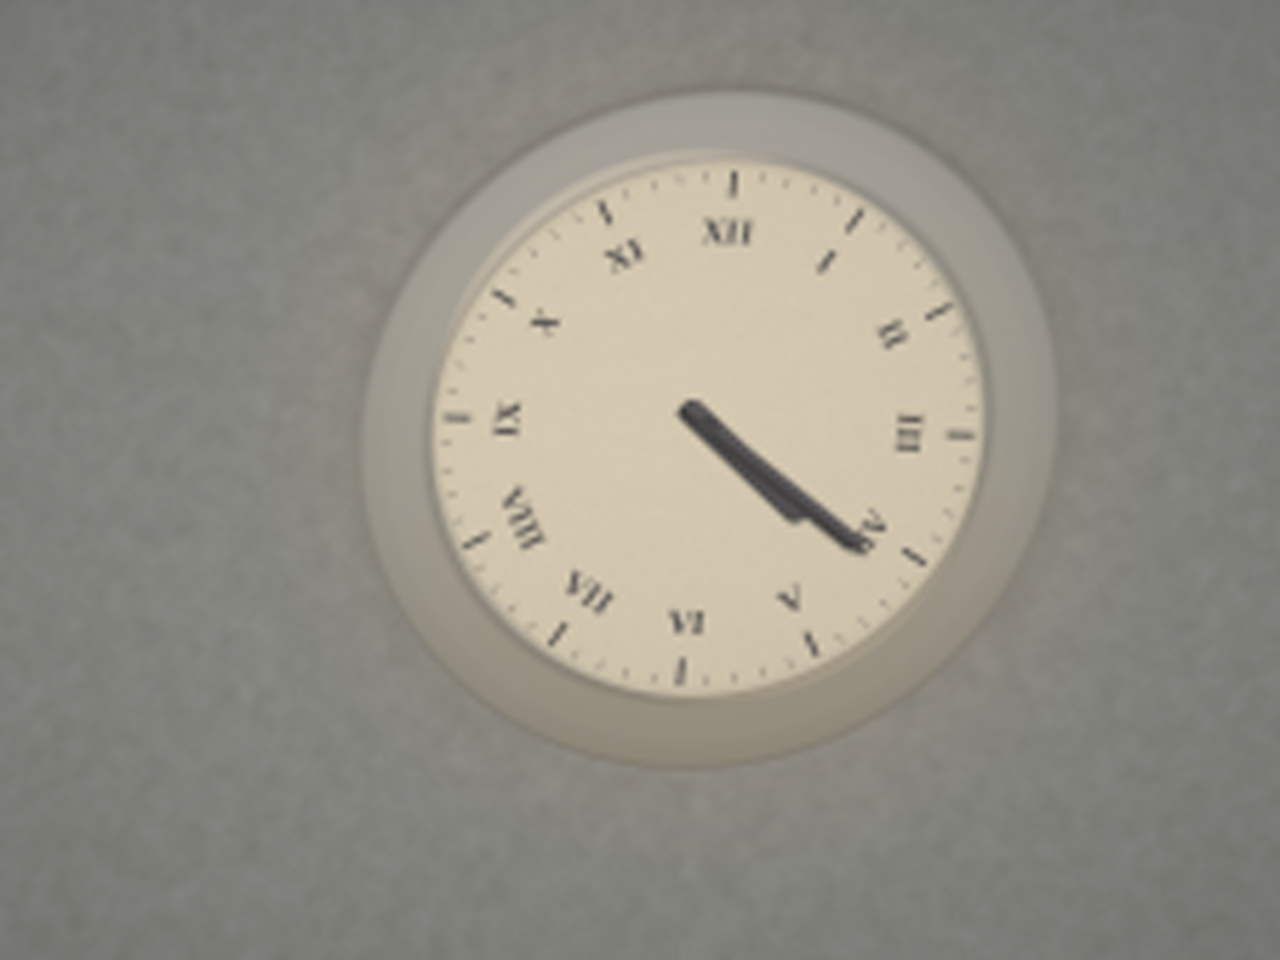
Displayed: 4h21
